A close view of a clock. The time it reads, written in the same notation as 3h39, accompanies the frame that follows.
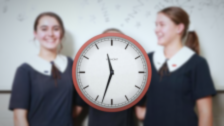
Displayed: 11h33
